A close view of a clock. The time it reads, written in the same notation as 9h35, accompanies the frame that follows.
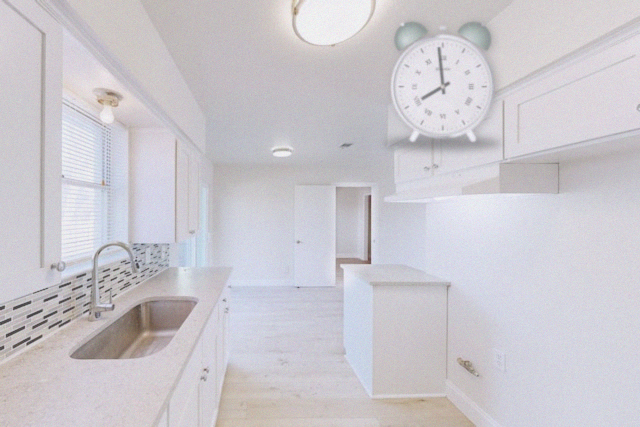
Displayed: 7h59
